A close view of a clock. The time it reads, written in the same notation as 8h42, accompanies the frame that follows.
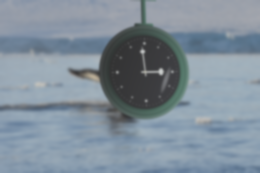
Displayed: 2h59
